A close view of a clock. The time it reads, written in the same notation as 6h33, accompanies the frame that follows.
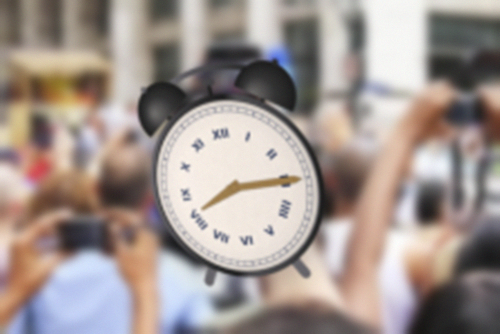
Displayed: 8h15
